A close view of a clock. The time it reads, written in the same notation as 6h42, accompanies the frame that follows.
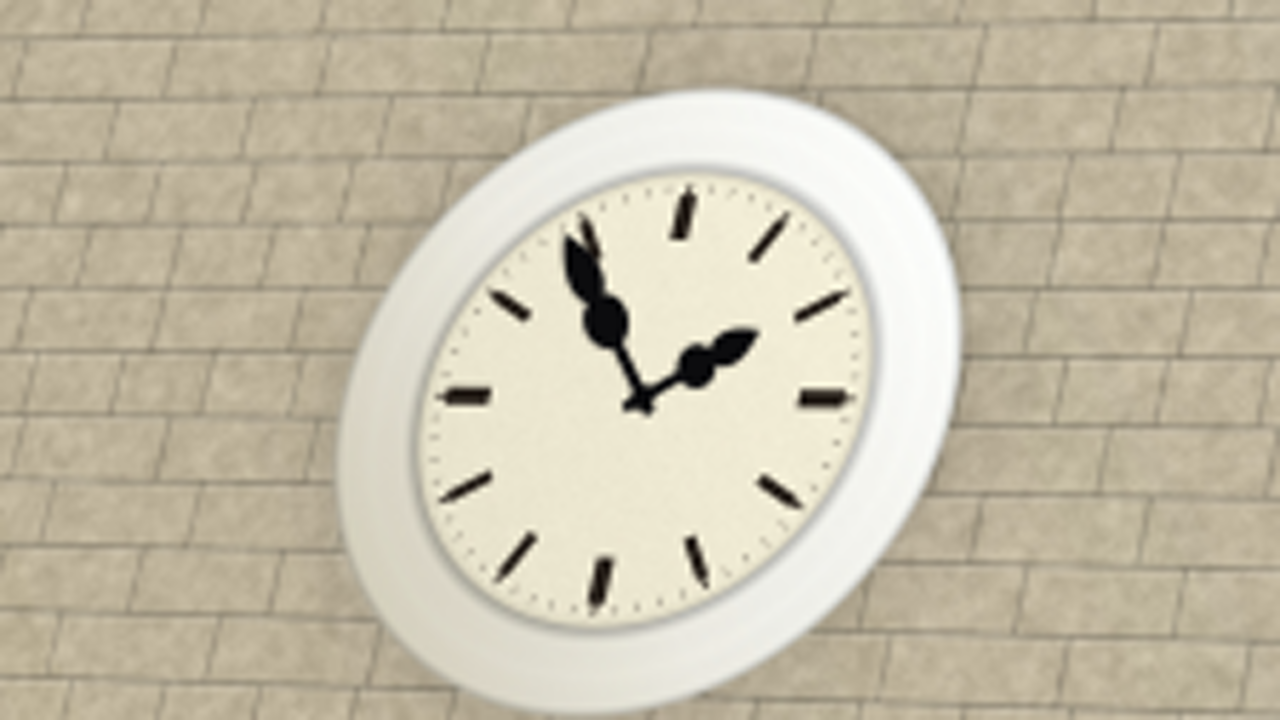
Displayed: 1h54
